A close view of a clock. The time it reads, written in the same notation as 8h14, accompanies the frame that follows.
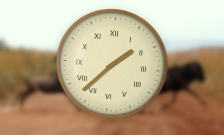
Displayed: 1h37
